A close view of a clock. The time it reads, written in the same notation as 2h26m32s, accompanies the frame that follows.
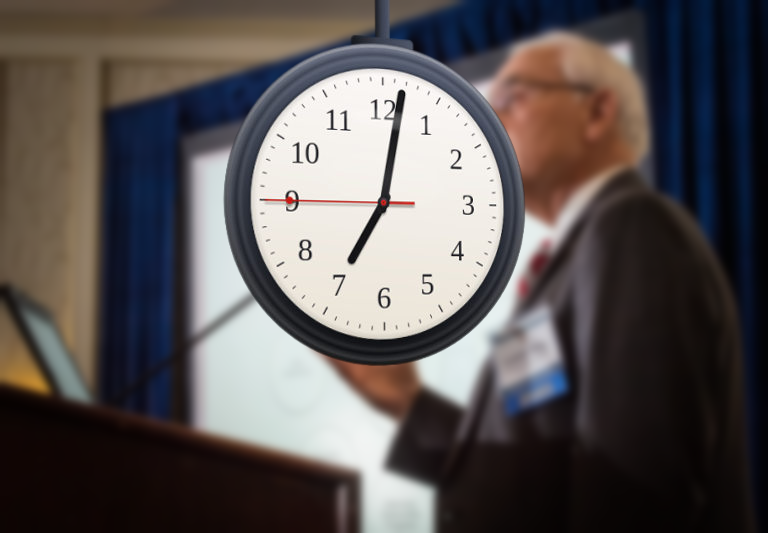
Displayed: 7h01m45s
